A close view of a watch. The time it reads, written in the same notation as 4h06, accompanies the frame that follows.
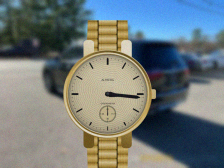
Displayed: 3h16
